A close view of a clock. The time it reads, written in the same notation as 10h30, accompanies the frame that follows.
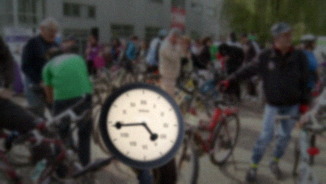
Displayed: 4h44
